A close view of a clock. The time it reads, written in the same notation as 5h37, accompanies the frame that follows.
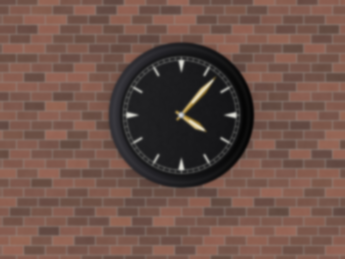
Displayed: 4h07
